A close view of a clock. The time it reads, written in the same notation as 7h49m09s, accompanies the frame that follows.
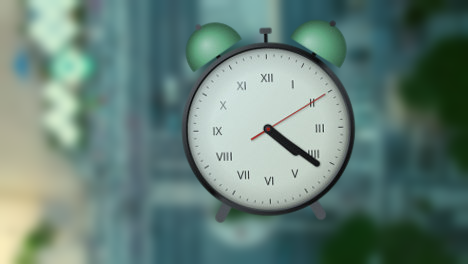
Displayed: 4h21m10s
